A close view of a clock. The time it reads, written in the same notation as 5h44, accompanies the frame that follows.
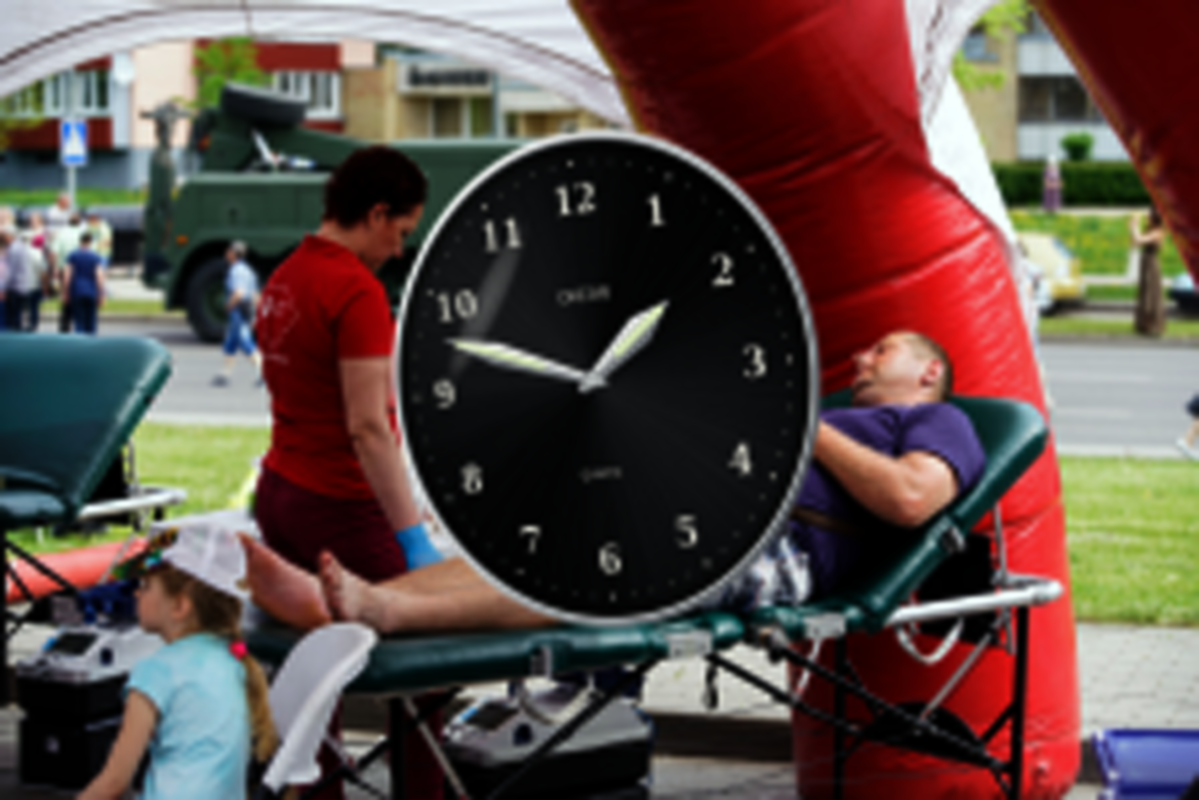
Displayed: 1h48
